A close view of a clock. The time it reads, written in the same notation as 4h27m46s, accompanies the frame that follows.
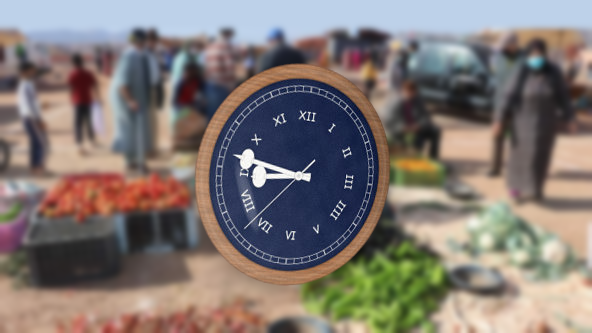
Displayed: 8h46m37s
